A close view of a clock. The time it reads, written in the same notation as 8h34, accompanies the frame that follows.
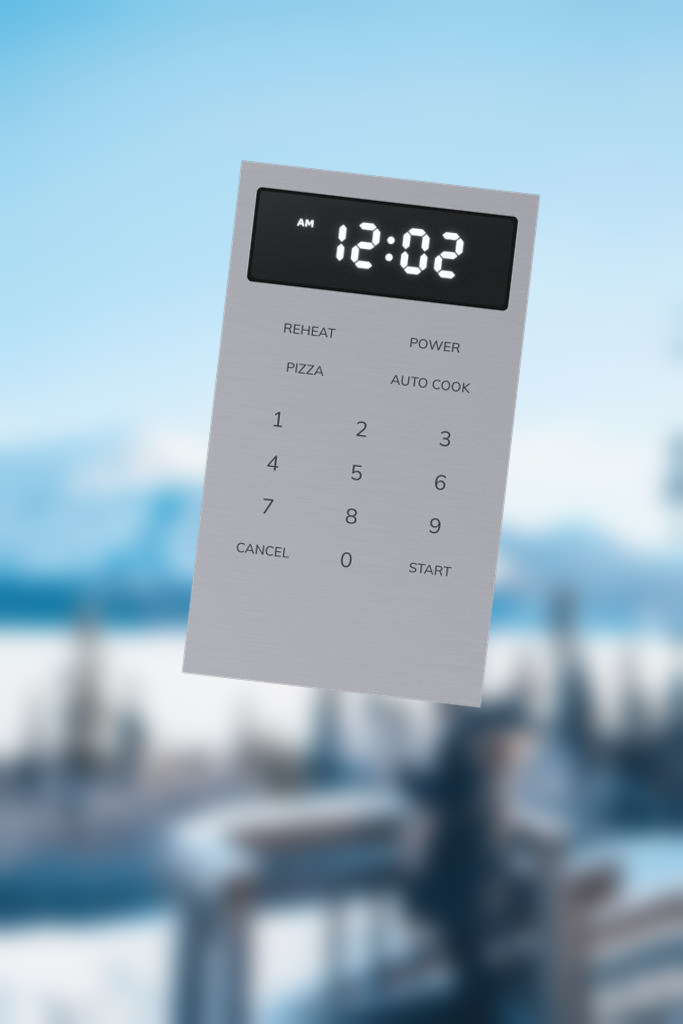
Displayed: 12h02
